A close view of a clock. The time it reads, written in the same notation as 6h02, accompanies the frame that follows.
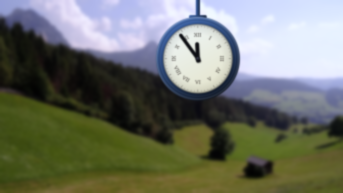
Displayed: 11h54
